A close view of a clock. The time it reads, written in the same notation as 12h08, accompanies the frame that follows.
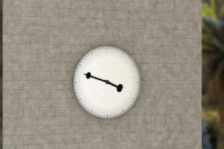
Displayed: 3h48
